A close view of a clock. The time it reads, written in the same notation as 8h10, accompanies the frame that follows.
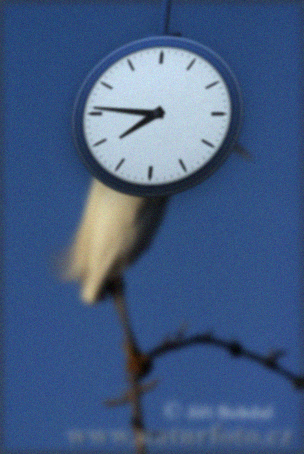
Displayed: 7h46
